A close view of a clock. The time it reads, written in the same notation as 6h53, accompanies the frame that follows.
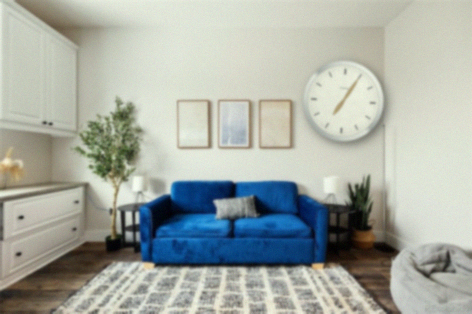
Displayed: 7h05
